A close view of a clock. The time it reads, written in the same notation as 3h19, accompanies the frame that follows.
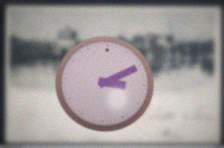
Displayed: 3h10
